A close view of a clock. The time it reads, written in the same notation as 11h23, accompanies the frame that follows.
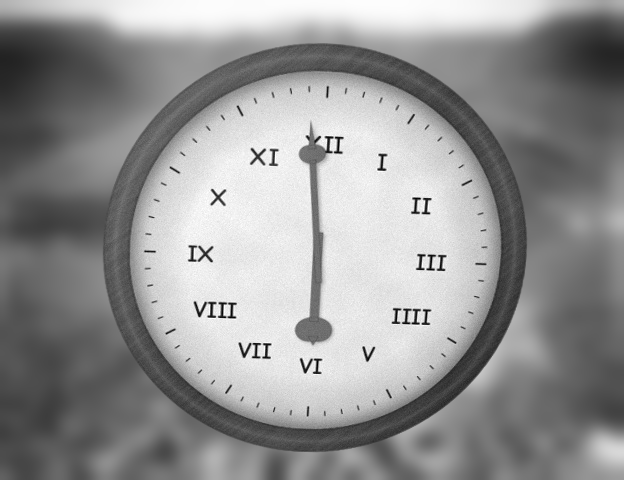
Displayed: 5h59
